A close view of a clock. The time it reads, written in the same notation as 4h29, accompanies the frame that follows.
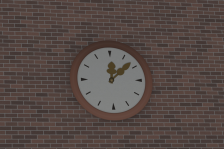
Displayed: 12h08
